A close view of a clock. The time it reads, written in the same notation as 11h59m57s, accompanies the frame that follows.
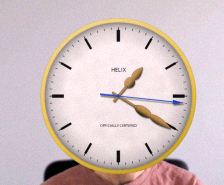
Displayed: 1h20m16s
